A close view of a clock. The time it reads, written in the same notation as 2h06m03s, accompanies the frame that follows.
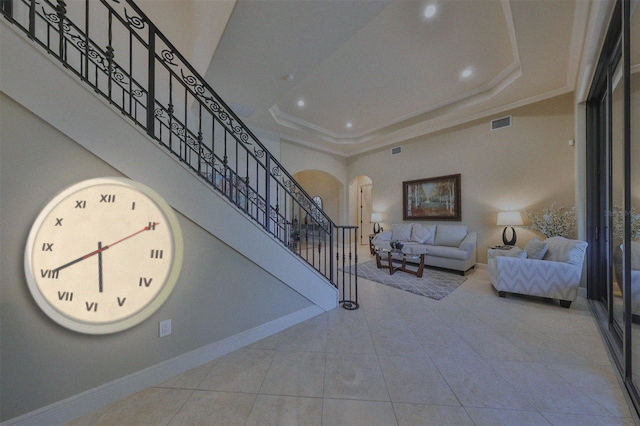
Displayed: 5h40m10s
